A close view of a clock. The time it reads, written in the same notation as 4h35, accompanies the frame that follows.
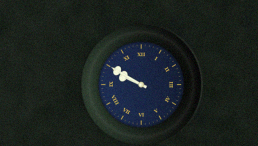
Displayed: 9h50
